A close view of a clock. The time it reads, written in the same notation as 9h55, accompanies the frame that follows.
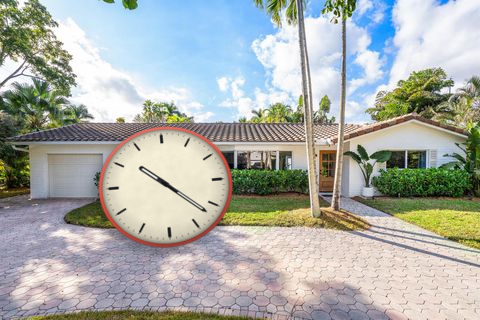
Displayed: 10h22
